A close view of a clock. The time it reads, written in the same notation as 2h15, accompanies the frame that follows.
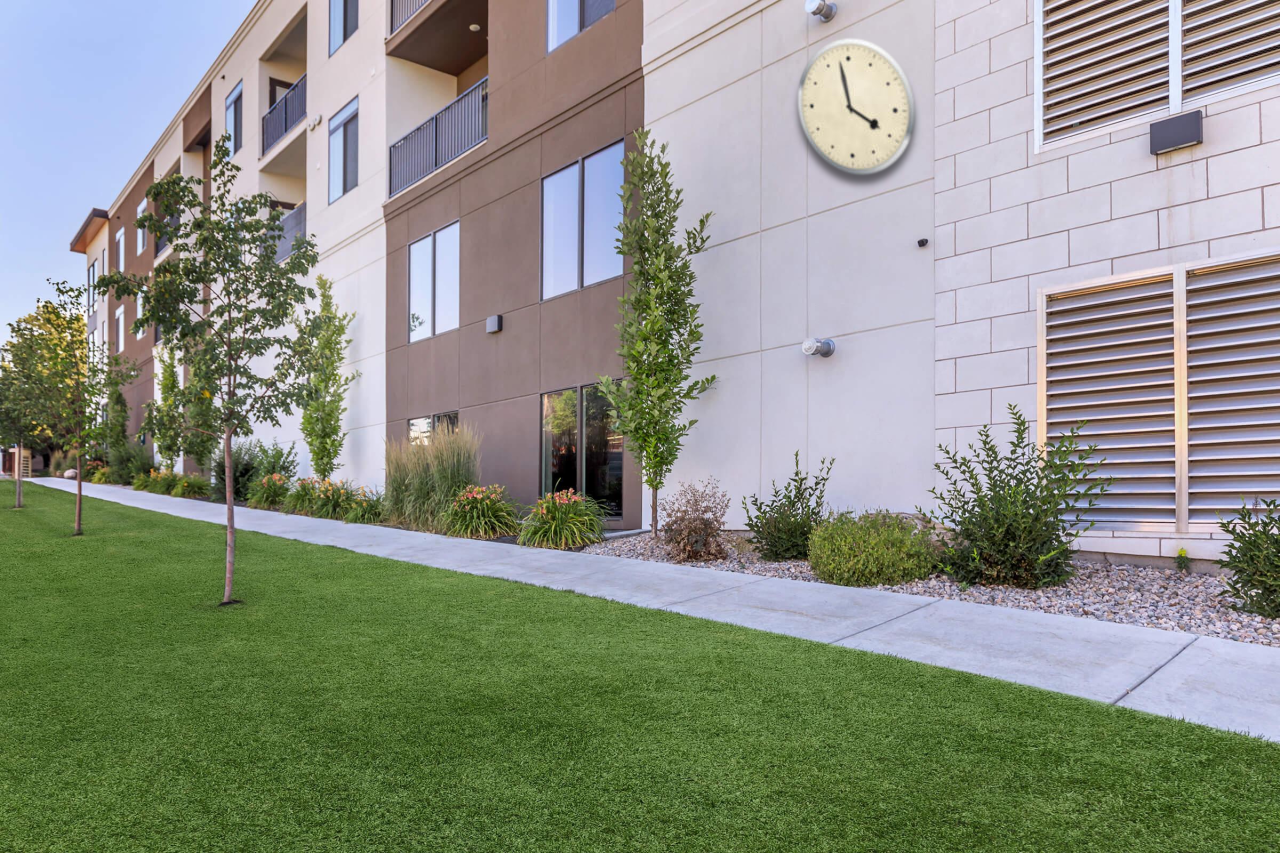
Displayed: 3h58
